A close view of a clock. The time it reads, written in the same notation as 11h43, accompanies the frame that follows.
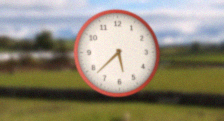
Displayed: 5h38
